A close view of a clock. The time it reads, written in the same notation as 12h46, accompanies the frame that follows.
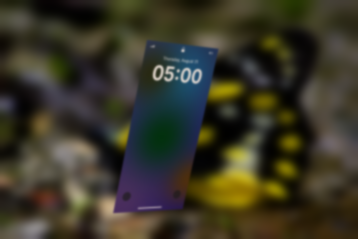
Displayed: 5h00
